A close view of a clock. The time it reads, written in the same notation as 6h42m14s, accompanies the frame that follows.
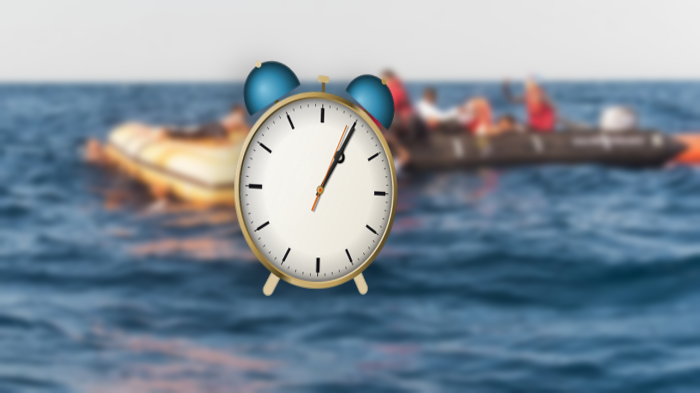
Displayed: 1h05m04s
